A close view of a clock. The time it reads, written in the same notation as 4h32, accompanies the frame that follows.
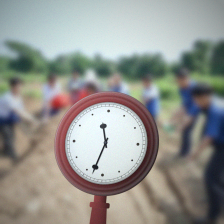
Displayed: 11h33
